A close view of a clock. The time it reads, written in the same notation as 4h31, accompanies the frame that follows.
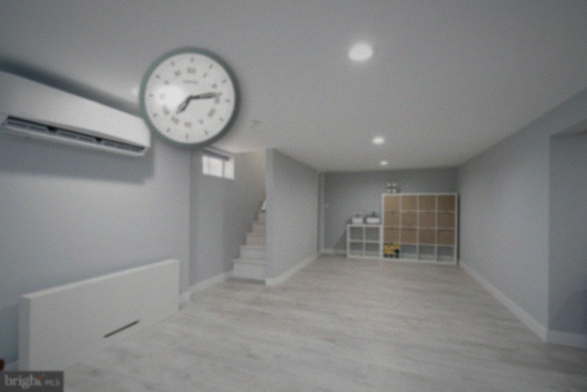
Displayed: 7h13
